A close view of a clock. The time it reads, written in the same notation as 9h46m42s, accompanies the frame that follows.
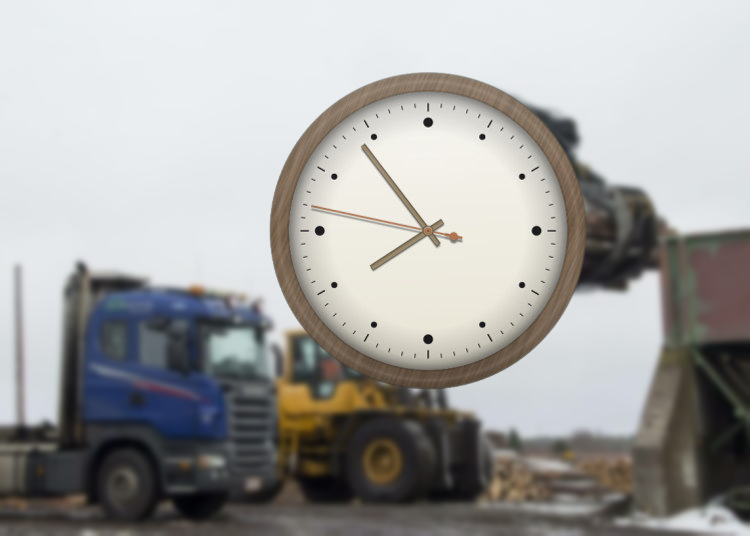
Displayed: 7h53m47s
